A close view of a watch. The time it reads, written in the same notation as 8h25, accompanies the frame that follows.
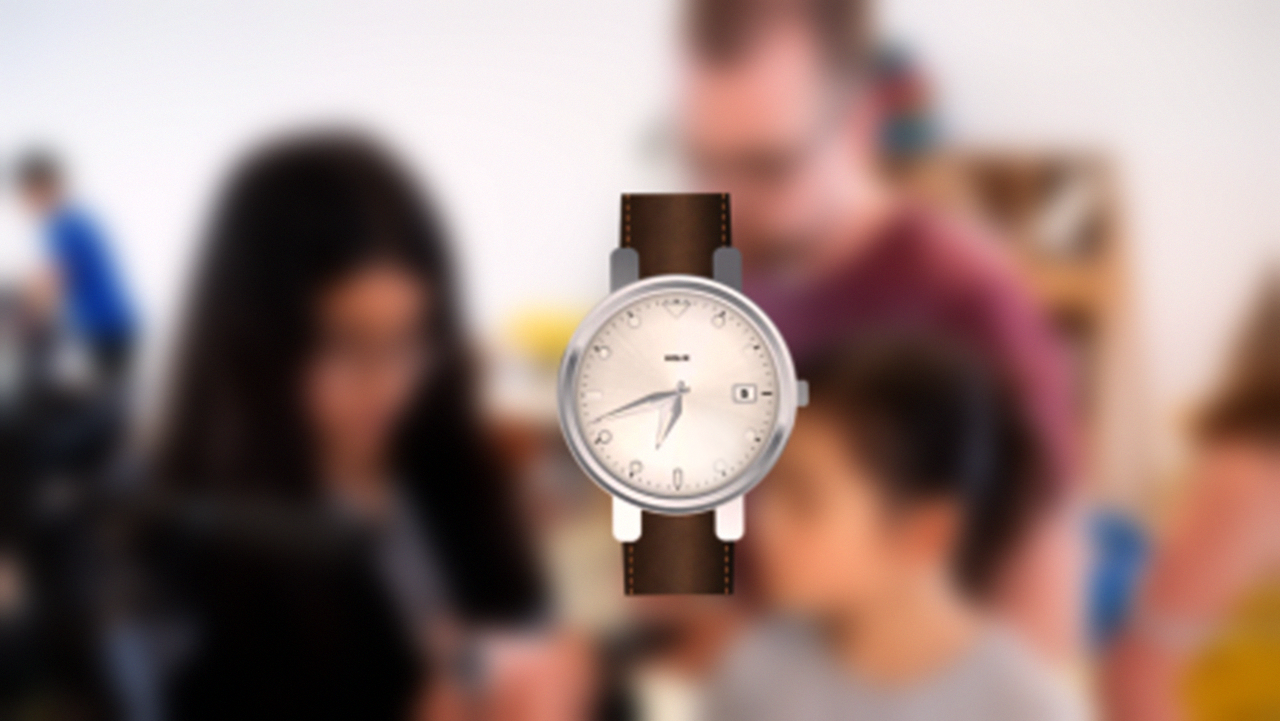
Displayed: 6h42
